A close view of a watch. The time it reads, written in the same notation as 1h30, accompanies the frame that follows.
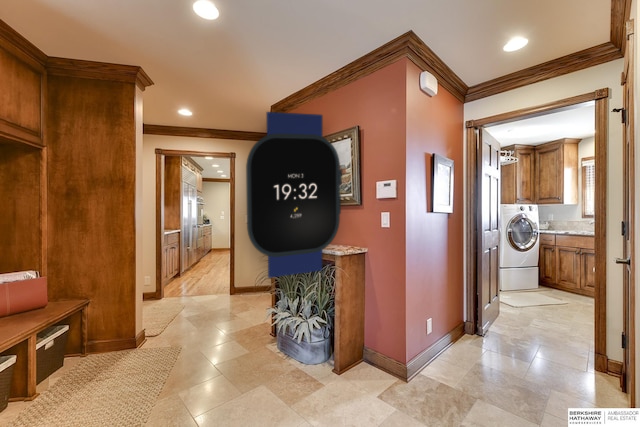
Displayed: 19h32
